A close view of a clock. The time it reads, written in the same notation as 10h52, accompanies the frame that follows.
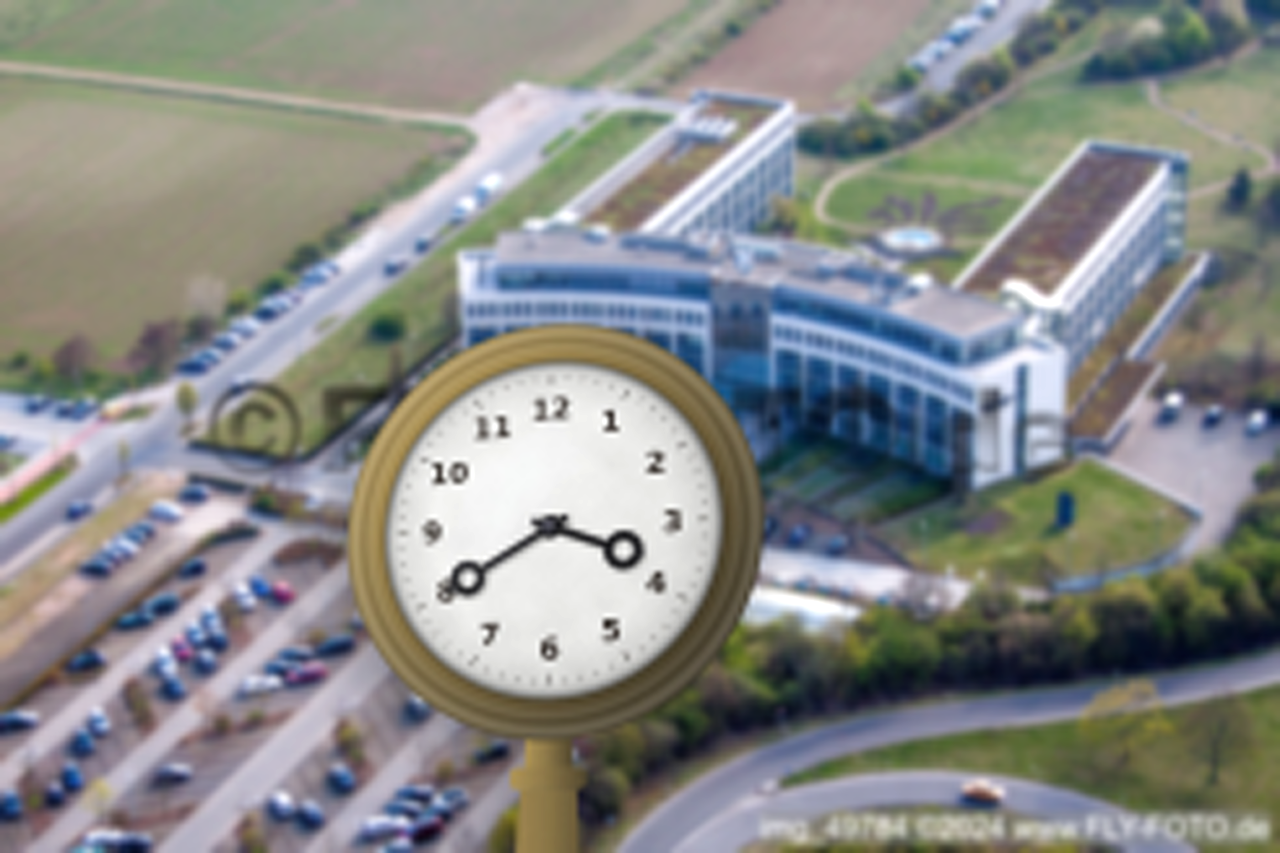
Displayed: 3h40
